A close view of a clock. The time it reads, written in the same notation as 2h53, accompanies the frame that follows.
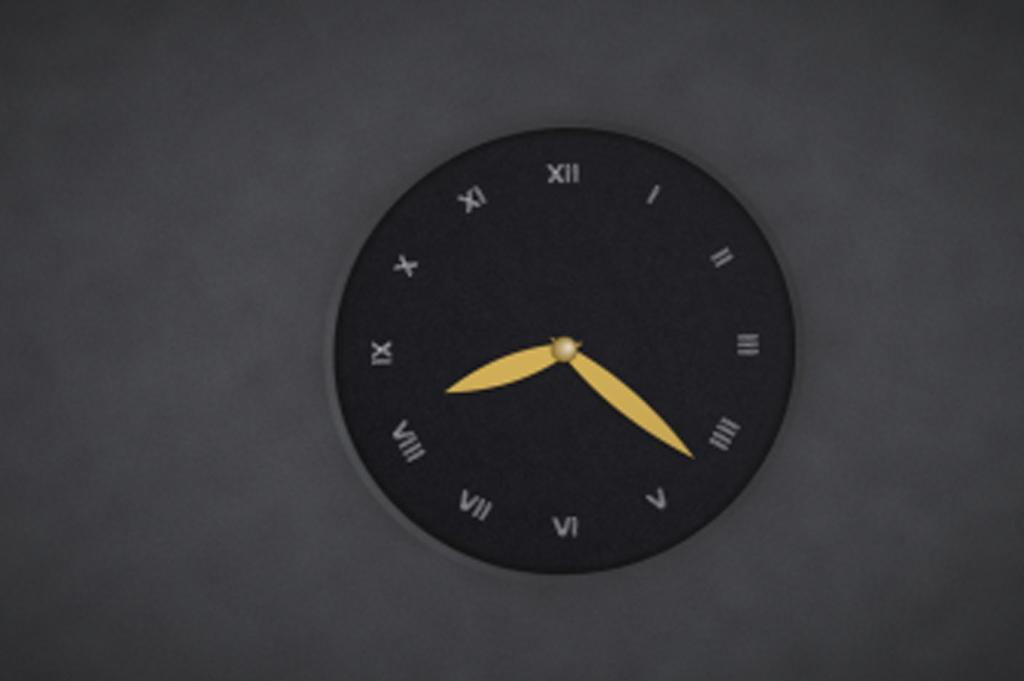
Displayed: 8h22
